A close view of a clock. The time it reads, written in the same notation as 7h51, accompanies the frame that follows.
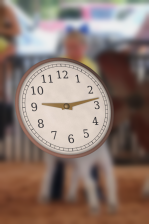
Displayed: 9h13
